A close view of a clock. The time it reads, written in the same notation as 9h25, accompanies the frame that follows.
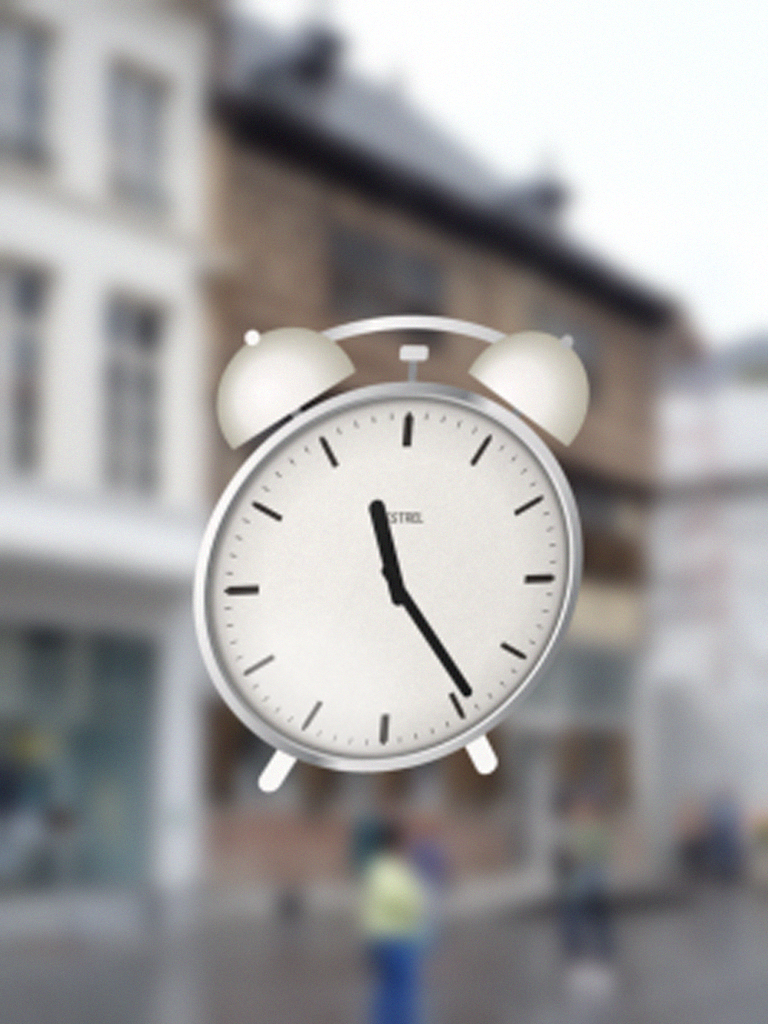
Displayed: 11h24
